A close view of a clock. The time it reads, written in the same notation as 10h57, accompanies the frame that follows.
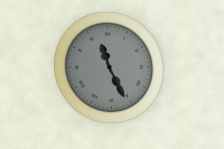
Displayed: 11h26
